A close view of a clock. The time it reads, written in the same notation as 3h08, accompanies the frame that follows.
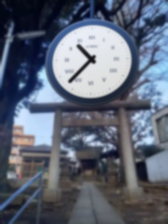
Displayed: 10h37
